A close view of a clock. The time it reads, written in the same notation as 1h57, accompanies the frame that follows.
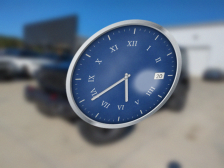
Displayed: 5h39
